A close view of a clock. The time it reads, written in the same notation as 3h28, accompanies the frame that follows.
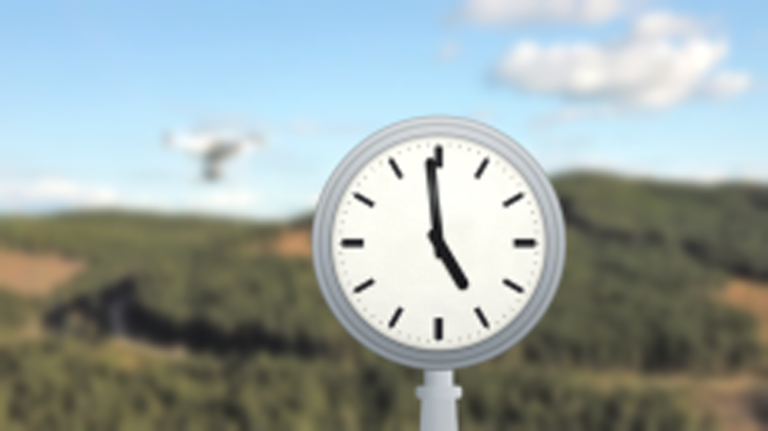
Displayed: 4h59
